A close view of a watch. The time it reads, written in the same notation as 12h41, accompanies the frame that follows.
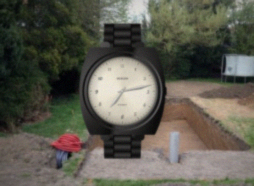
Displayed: 7h13
